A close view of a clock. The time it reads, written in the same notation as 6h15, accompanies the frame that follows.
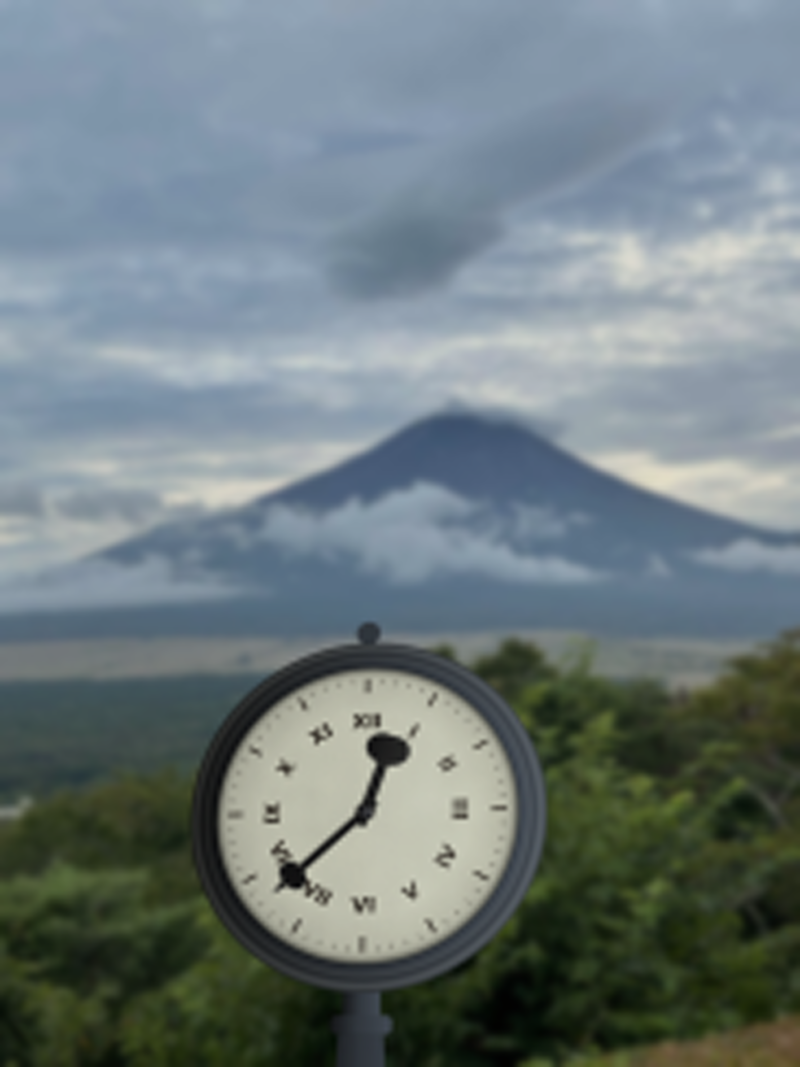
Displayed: 12h38
